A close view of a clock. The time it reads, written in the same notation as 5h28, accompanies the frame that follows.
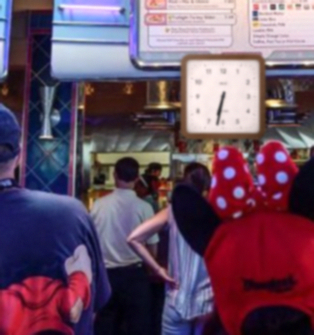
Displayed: 6h32
